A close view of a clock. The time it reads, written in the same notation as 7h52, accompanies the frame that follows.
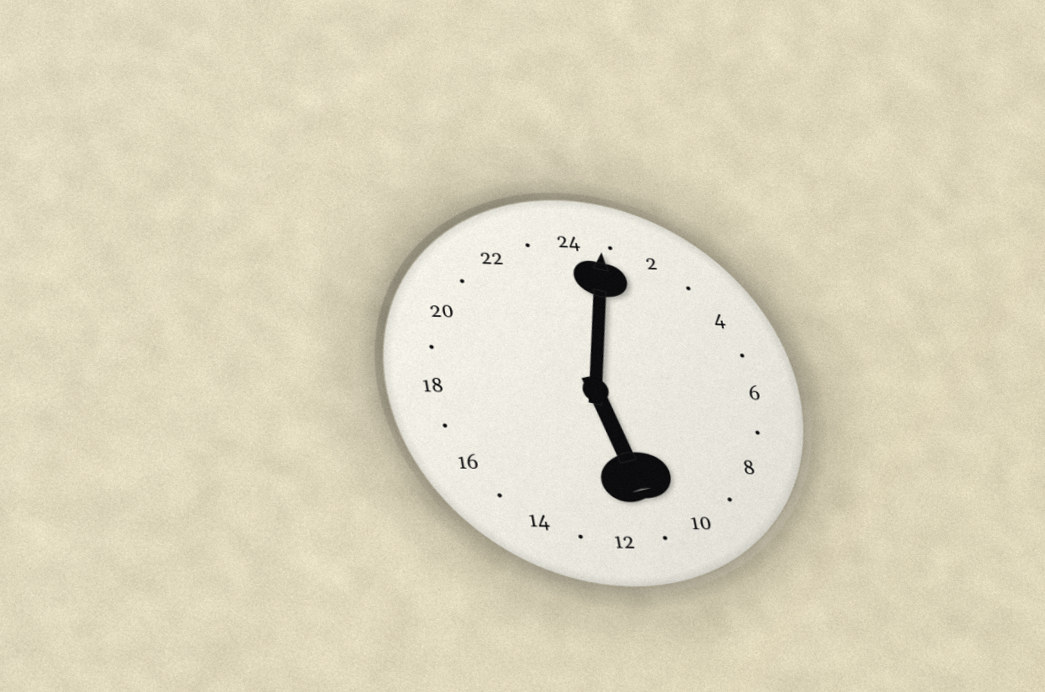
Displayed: 11h02
